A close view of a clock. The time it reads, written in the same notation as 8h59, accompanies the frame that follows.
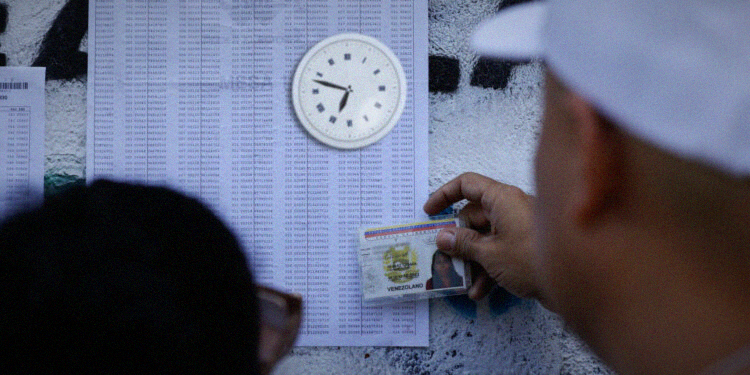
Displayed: 6h48
